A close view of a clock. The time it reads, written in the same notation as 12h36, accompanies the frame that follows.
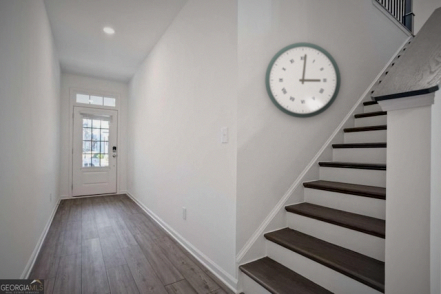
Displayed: 3h01
